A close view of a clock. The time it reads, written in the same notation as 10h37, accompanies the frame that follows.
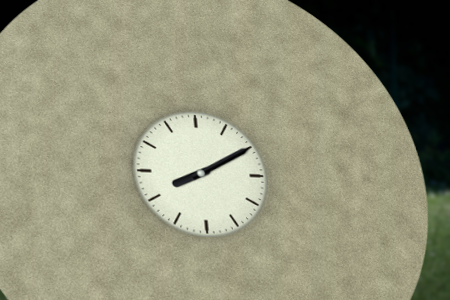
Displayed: 8h10
